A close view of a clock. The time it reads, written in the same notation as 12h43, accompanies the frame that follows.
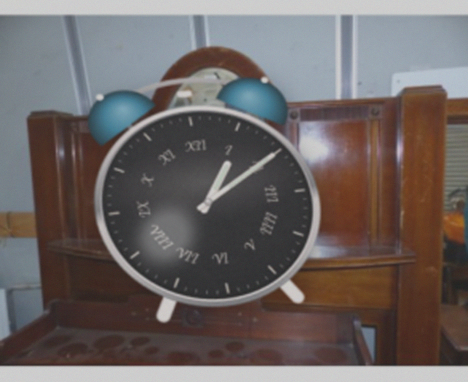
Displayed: 1h10
